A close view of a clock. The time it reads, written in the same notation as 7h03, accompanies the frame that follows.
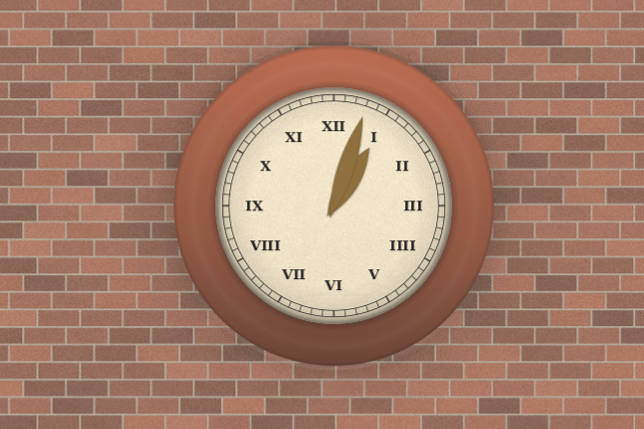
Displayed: 1h03
